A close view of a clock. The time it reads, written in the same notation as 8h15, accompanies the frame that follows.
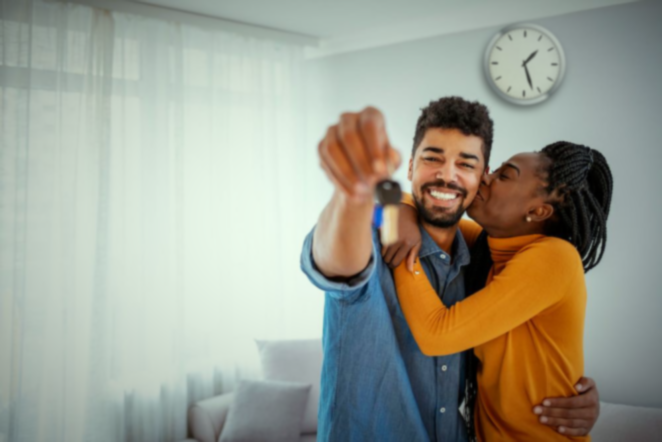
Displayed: 1h27
